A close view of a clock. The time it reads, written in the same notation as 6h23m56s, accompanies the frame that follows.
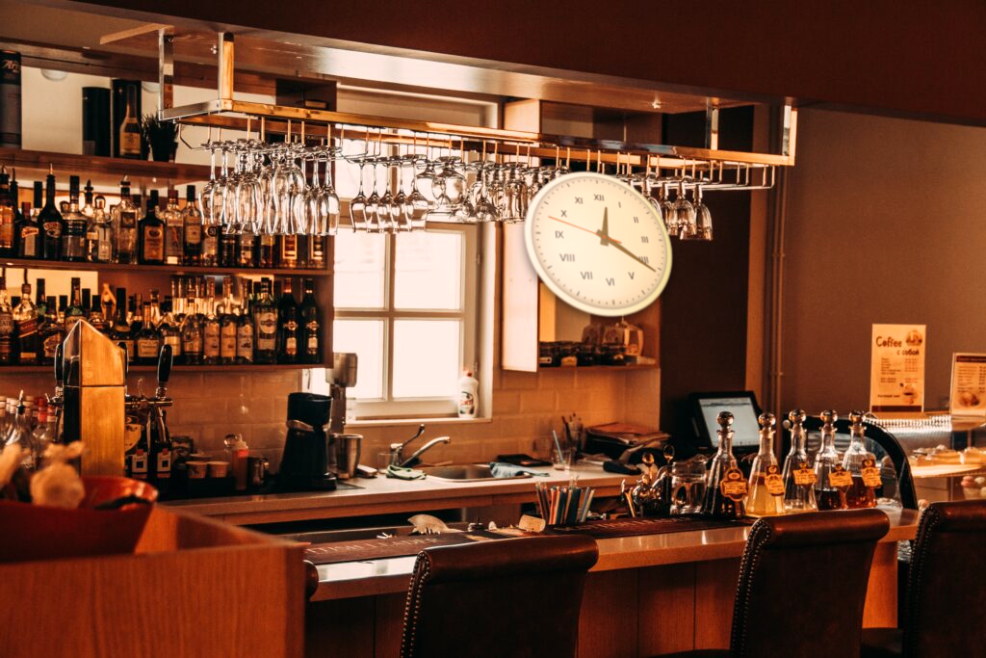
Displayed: 12h20m48s
